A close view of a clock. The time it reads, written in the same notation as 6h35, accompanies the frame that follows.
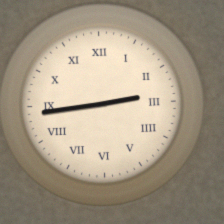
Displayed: 2h44
